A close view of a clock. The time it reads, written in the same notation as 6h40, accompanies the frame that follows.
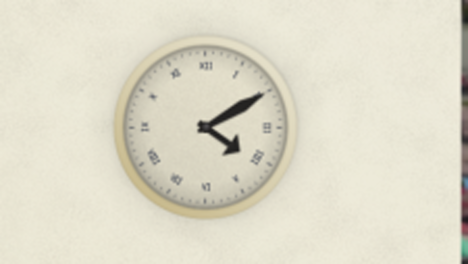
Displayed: 4h10
